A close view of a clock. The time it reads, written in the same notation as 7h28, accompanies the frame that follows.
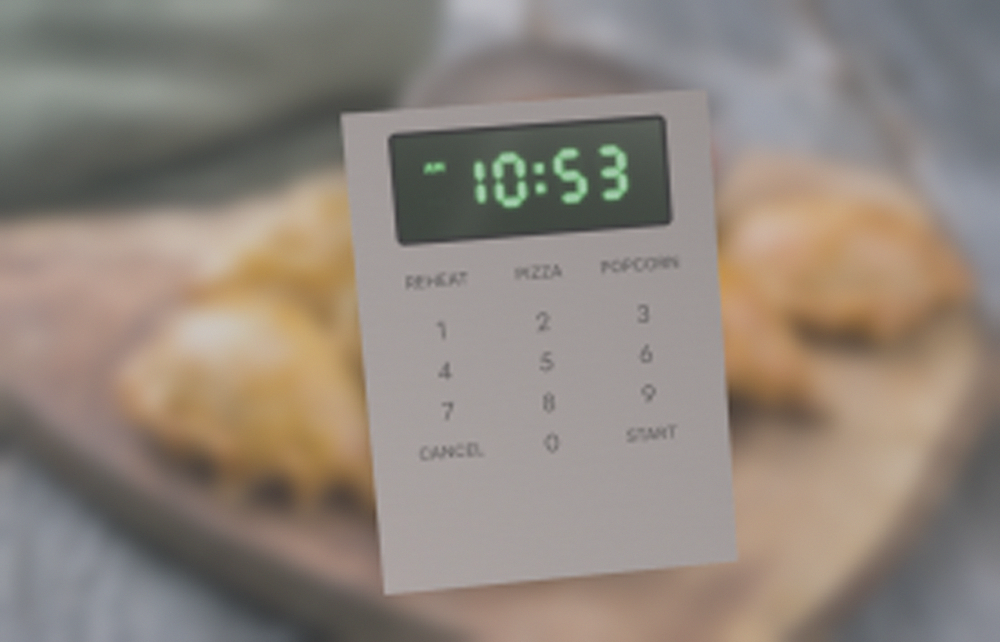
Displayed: 10h53
